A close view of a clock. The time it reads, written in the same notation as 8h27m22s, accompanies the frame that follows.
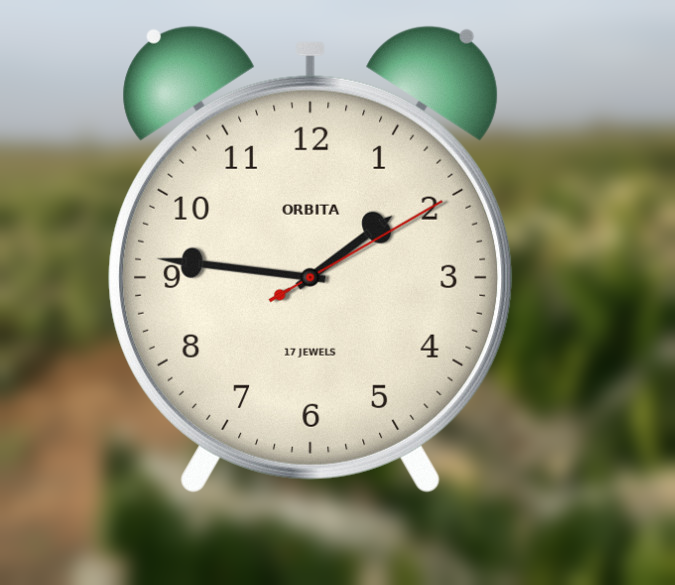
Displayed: 1h46m10s
